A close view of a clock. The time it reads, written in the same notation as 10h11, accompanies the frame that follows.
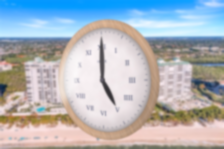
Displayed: 5h00
